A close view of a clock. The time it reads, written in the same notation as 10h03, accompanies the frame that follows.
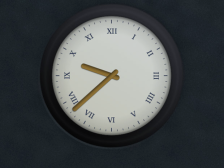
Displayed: 9h38
